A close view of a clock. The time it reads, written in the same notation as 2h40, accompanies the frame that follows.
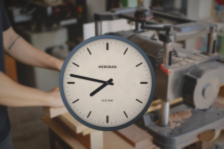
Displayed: 7h47
